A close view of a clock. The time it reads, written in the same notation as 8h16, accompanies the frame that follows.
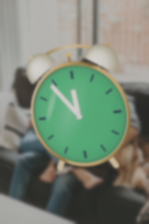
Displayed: 11h54
